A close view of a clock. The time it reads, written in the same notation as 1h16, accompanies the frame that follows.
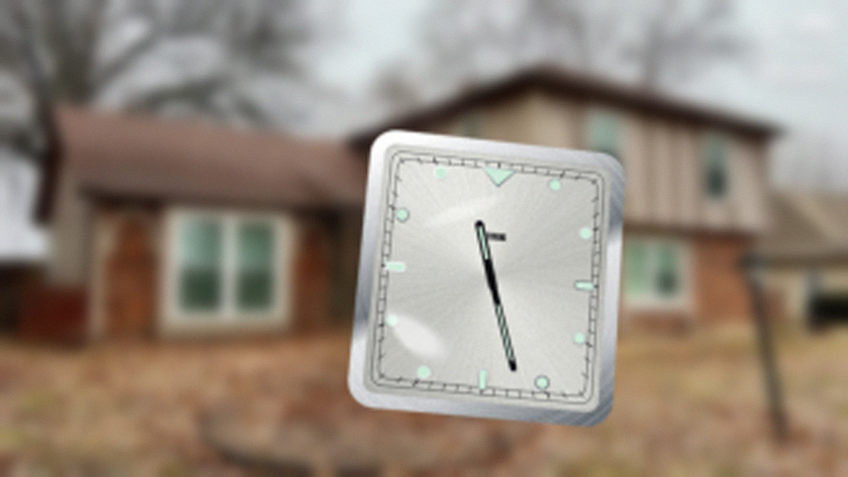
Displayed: 11h27
